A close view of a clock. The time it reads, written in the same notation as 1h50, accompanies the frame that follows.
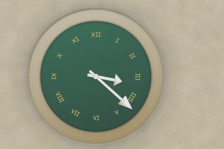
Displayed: 3h22
